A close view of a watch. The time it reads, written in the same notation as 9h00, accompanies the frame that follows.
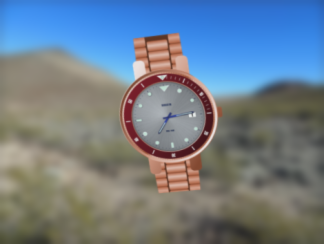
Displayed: 7h14
